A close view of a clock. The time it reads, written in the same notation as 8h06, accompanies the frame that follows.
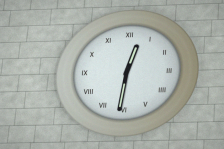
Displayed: 12h31
